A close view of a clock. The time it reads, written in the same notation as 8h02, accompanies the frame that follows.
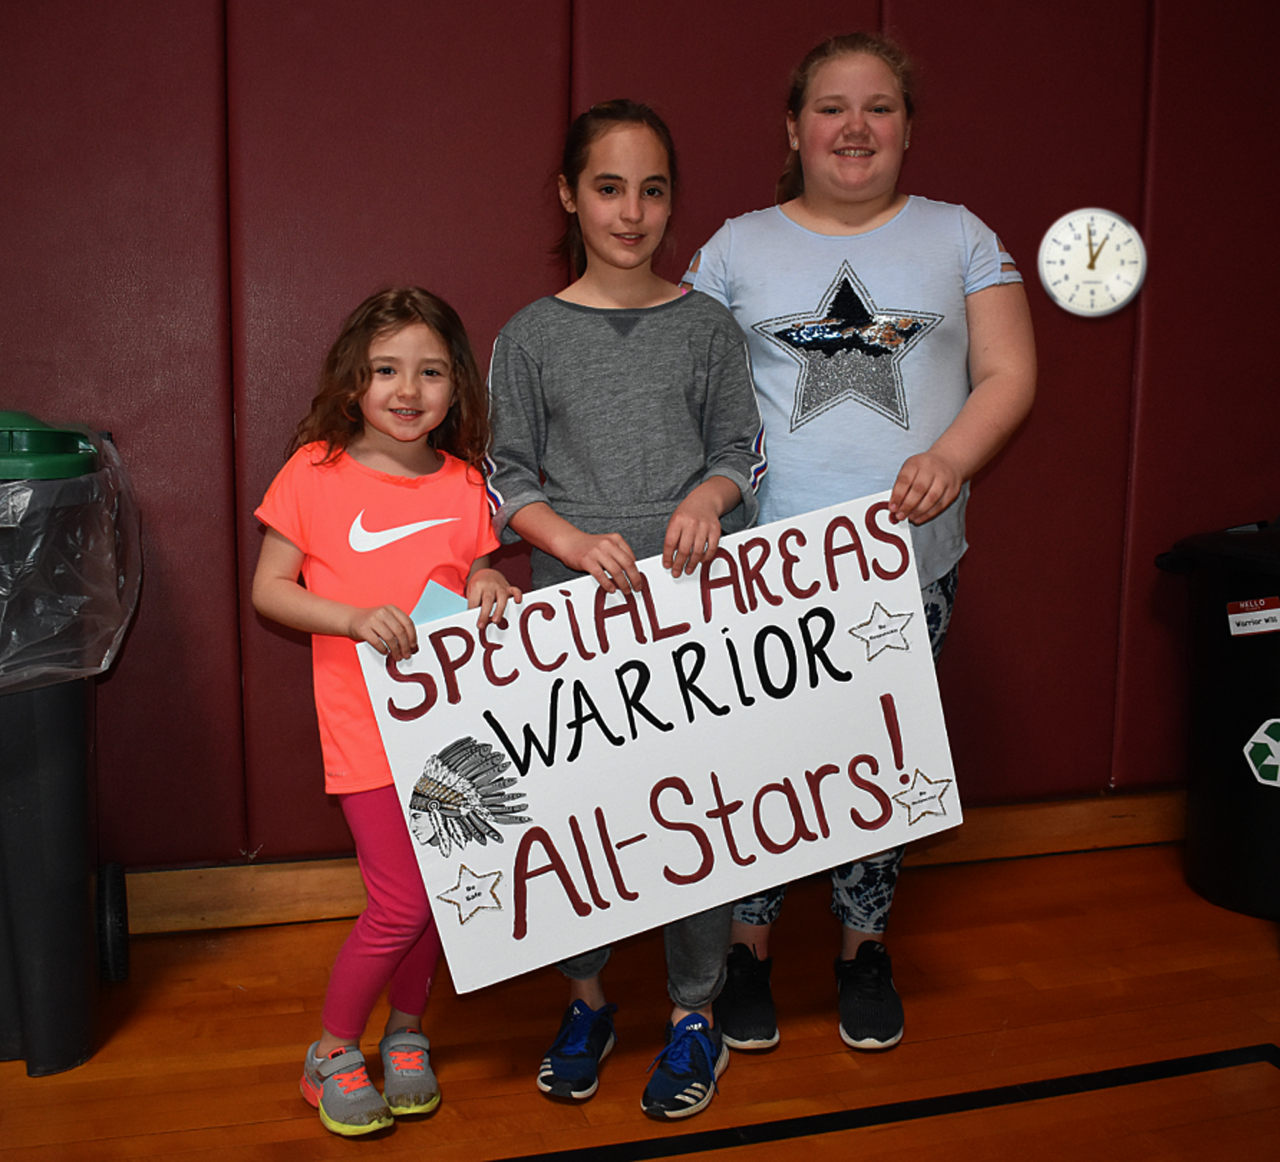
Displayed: 12h59
